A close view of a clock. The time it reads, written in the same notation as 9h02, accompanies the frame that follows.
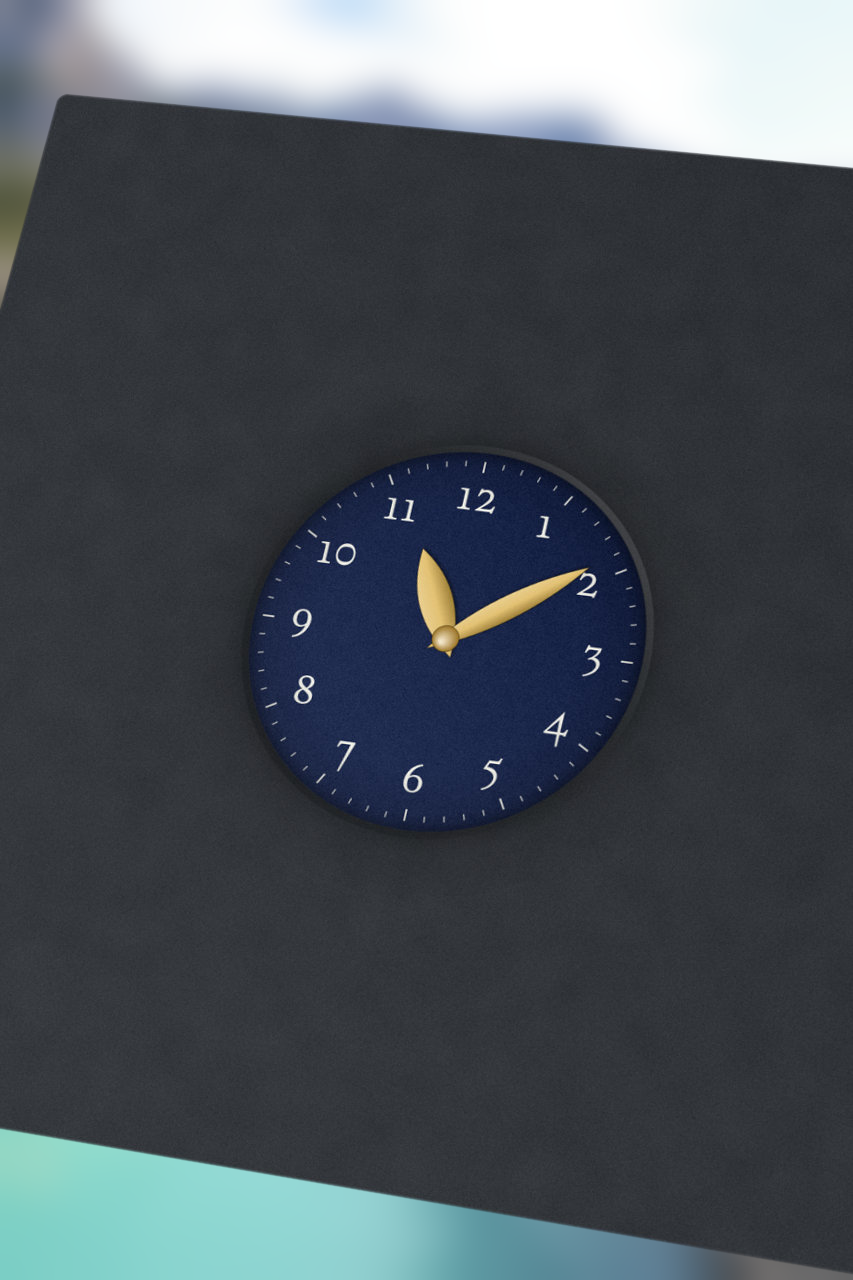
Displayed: 11h09
